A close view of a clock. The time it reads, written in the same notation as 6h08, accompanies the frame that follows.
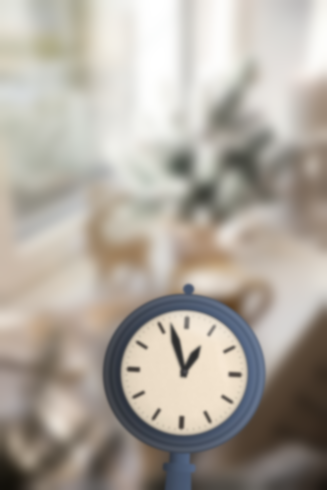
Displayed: 12h57
